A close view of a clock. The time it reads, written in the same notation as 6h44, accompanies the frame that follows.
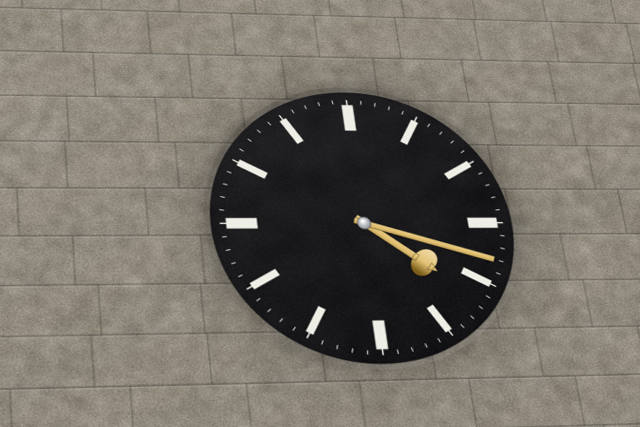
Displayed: 4h18
